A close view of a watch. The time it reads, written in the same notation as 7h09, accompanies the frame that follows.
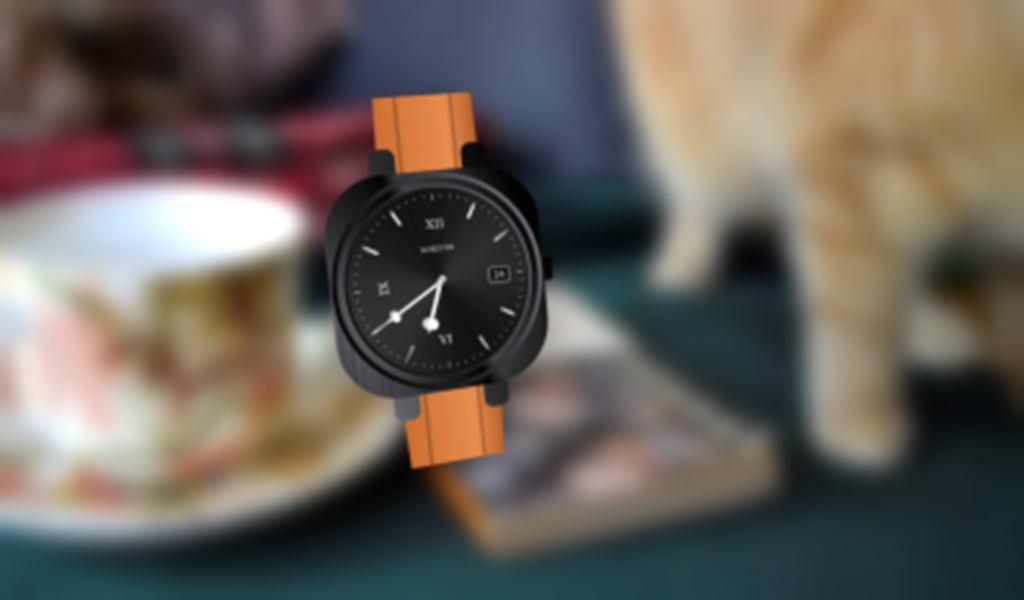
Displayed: 6h40
